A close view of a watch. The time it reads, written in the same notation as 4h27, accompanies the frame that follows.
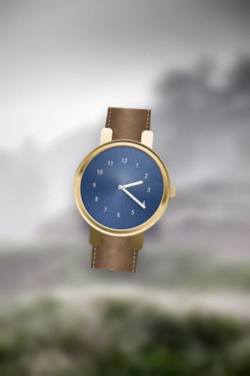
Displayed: 2h21
